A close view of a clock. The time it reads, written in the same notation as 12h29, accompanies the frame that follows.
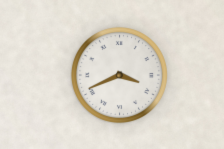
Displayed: 3h41
